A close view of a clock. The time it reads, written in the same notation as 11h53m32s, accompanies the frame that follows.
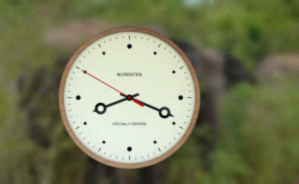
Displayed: 8h18m50s
